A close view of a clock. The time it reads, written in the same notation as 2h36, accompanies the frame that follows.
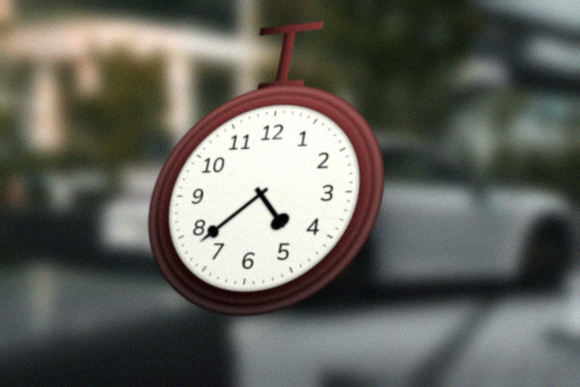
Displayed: 4h38
